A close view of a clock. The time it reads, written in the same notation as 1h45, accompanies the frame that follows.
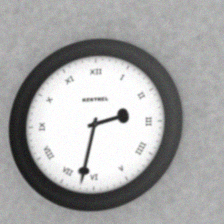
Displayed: 2h32
